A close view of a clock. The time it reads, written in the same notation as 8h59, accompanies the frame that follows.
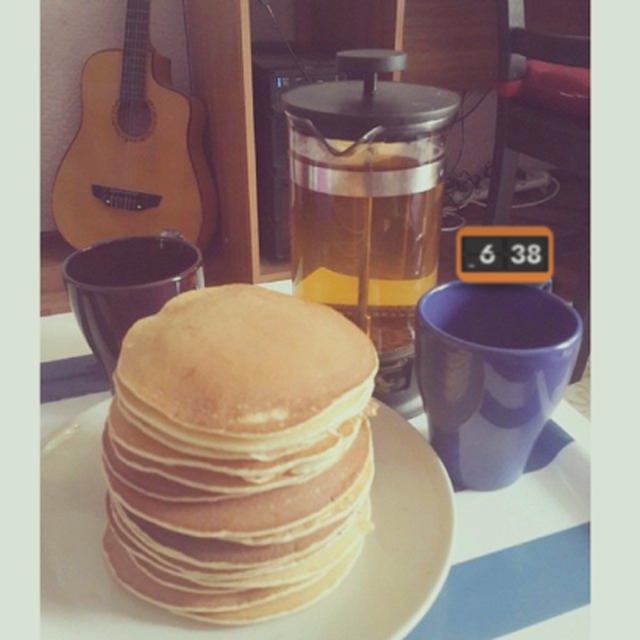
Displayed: 6h38
